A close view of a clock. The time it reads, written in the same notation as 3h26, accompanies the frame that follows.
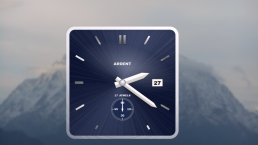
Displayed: 2h21
